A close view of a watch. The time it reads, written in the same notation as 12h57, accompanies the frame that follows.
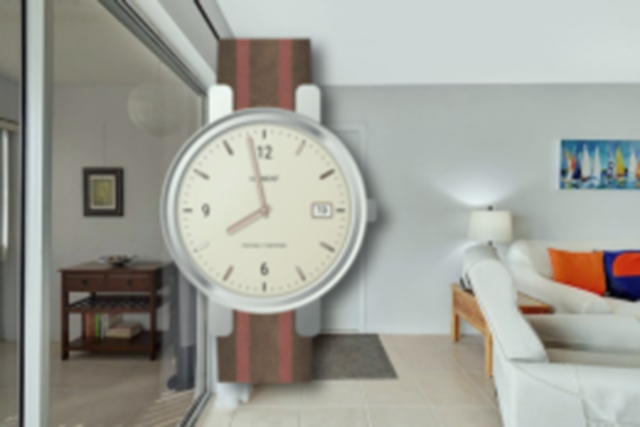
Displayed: 7h58
